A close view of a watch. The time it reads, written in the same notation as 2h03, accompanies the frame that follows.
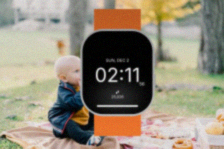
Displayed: 2h11
